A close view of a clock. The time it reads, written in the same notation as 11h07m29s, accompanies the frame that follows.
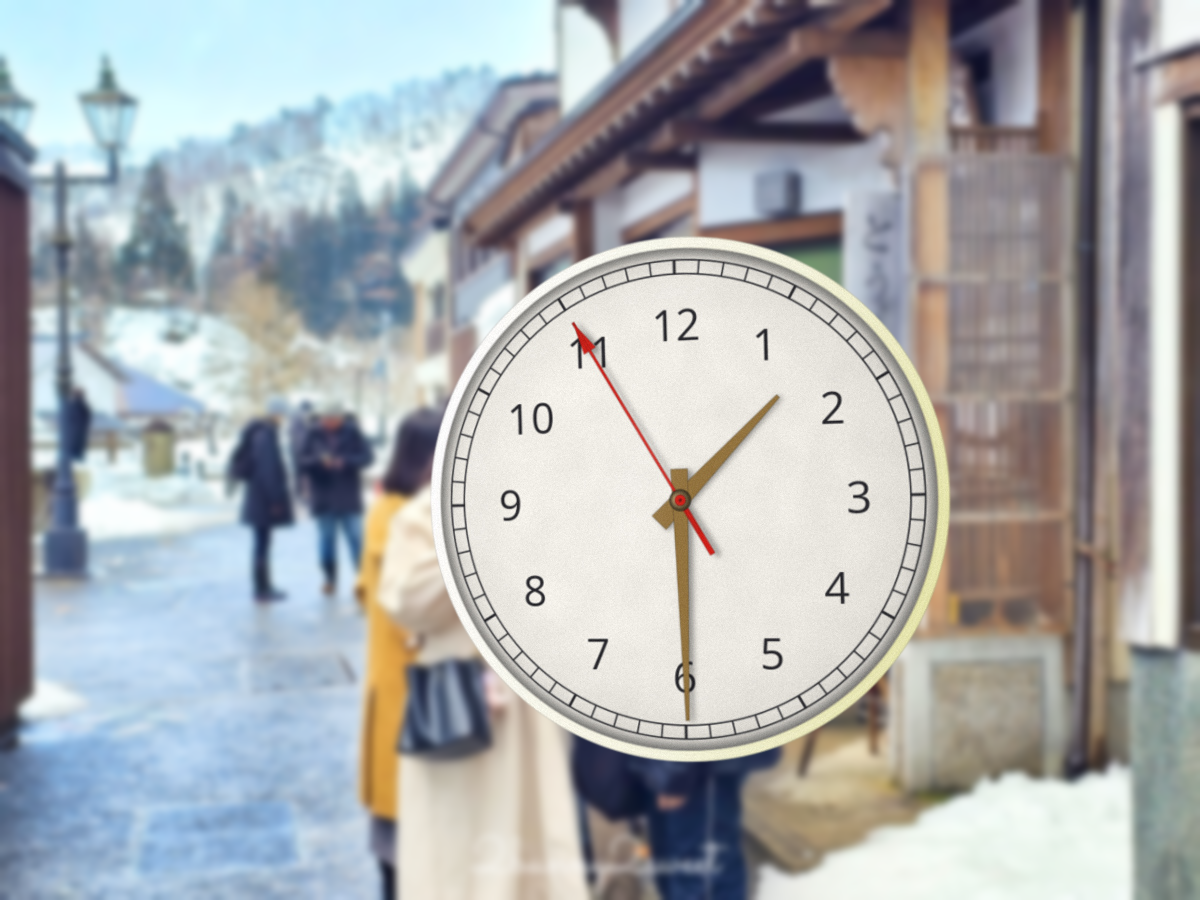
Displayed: 1h29m55s
